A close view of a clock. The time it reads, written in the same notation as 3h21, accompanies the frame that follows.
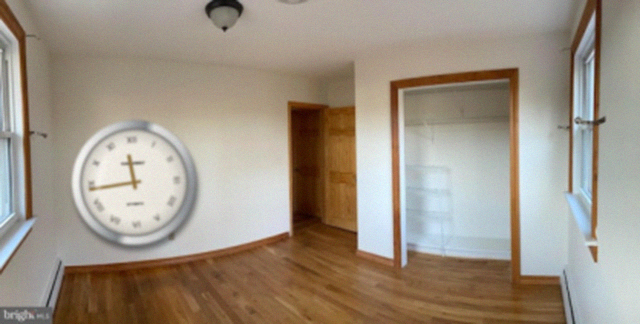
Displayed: 11h44
